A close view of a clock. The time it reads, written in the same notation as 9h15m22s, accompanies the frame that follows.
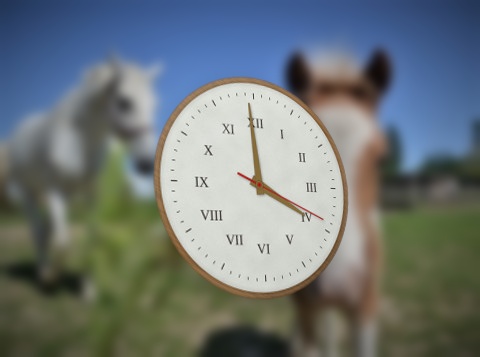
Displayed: 3h59m19s
